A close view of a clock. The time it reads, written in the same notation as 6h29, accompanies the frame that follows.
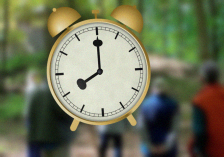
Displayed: 8h00
